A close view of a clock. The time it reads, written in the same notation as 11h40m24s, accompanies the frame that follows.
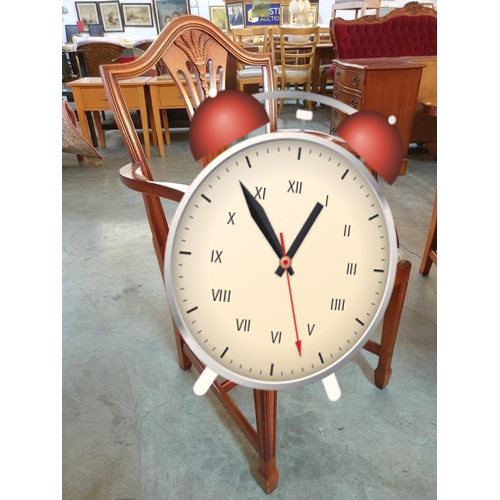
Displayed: 12h53m27s
